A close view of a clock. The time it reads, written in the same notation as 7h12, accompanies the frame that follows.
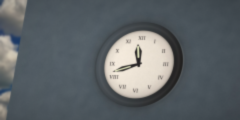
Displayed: 11h42
